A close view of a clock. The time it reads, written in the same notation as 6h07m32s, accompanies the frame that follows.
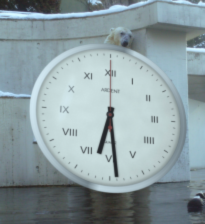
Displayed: 6h29m00s
